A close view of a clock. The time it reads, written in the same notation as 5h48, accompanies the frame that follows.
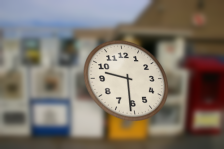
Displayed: 9h31
